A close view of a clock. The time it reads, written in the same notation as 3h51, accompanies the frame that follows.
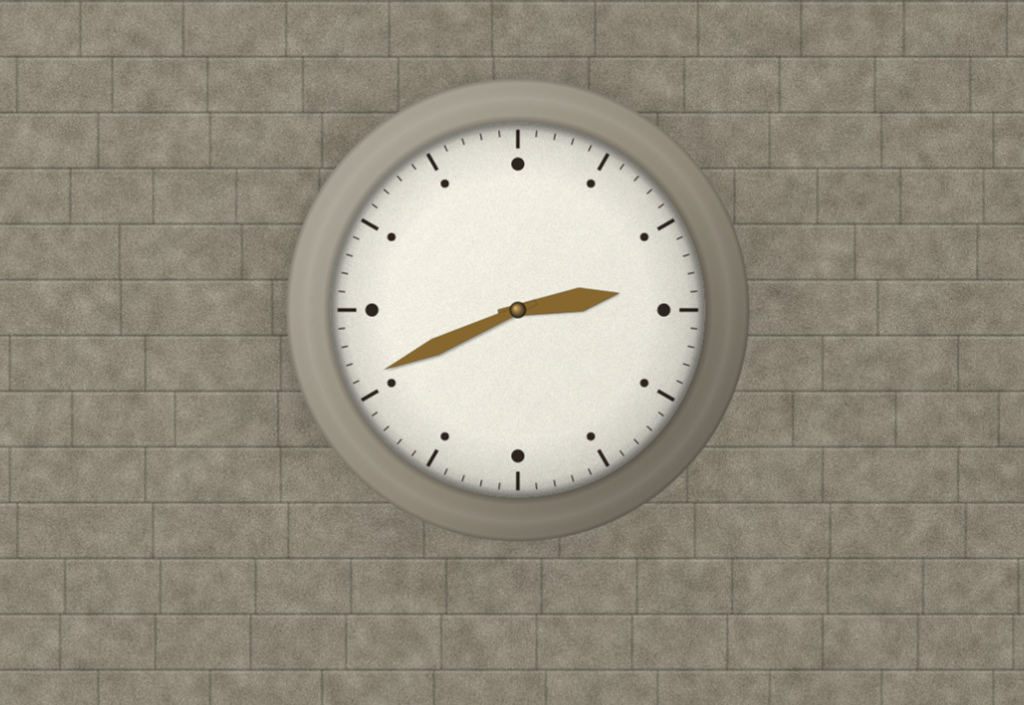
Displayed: 2h41
